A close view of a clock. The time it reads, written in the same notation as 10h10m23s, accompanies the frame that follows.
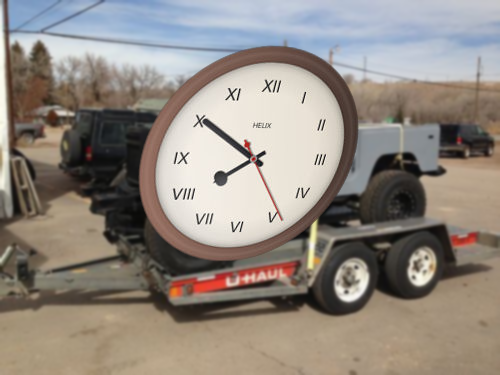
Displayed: 7h50m24s
